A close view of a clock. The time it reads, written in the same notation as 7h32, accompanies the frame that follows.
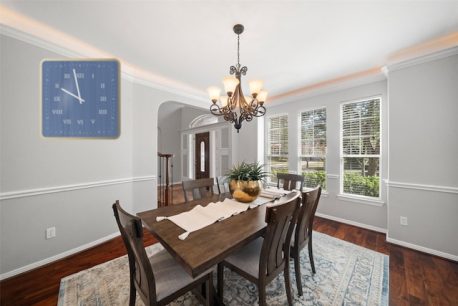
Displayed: 9h58
